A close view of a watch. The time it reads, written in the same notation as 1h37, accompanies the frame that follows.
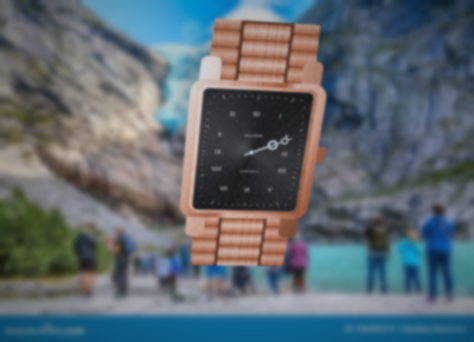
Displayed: 2h11
